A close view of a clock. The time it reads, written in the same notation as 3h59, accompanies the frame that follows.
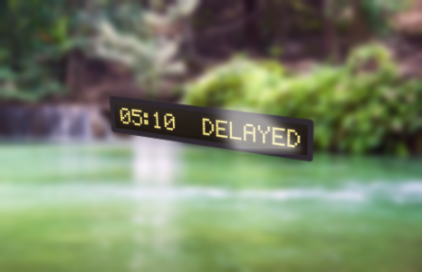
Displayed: 5h10
